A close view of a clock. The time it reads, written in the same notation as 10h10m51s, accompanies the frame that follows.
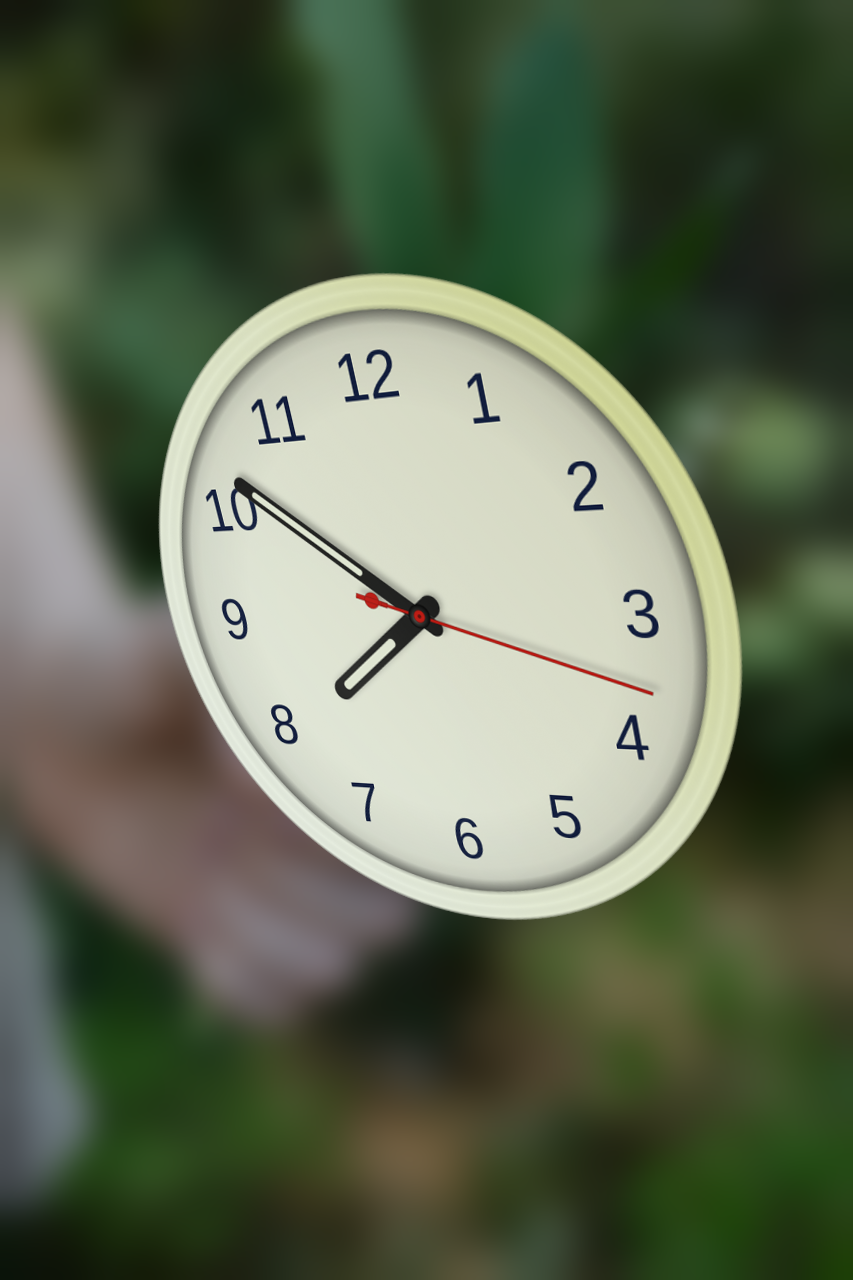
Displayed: 7h51m18s
